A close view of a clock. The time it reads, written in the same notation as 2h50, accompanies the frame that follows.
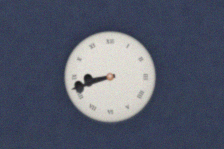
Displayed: 8h42
